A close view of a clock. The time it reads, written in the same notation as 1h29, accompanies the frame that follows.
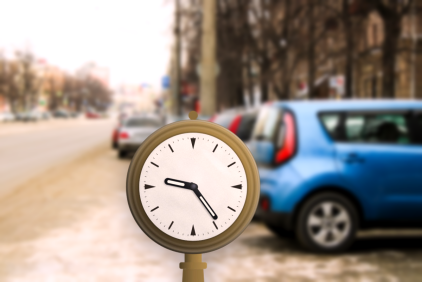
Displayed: 9h24
